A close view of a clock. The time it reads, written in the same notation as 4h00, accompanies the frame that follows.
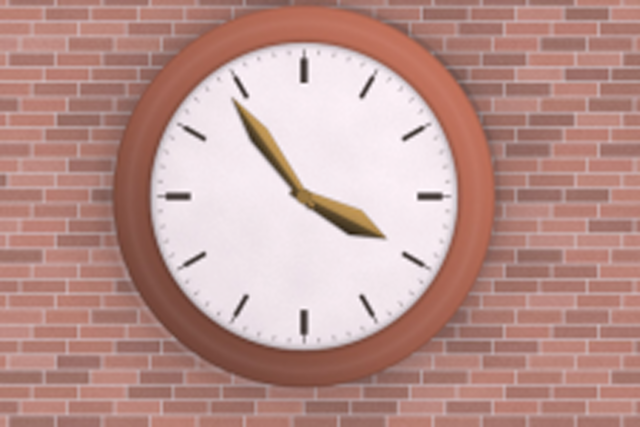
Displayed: 3h54
